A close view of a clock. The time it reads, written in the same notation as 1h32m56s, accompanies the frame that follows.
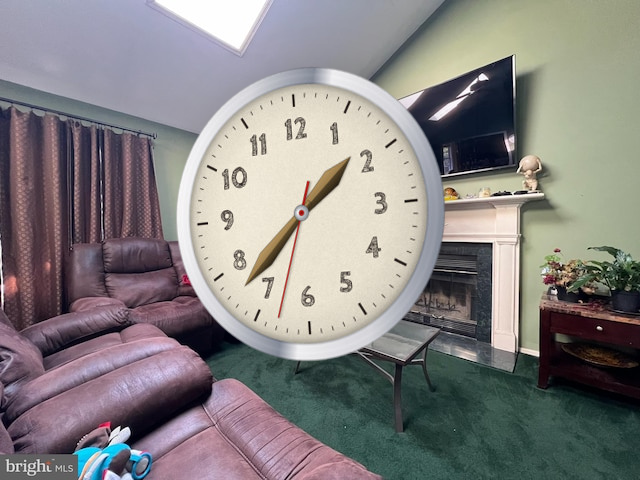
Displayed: 1h37m33s
